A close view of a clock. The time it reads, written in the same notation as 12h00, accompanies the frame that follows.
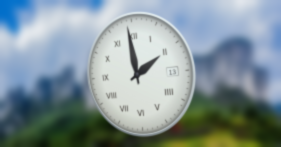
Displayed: 1h59
